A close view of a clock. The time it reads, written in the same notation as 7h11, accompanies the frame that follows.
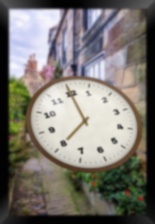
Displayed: 8h00
